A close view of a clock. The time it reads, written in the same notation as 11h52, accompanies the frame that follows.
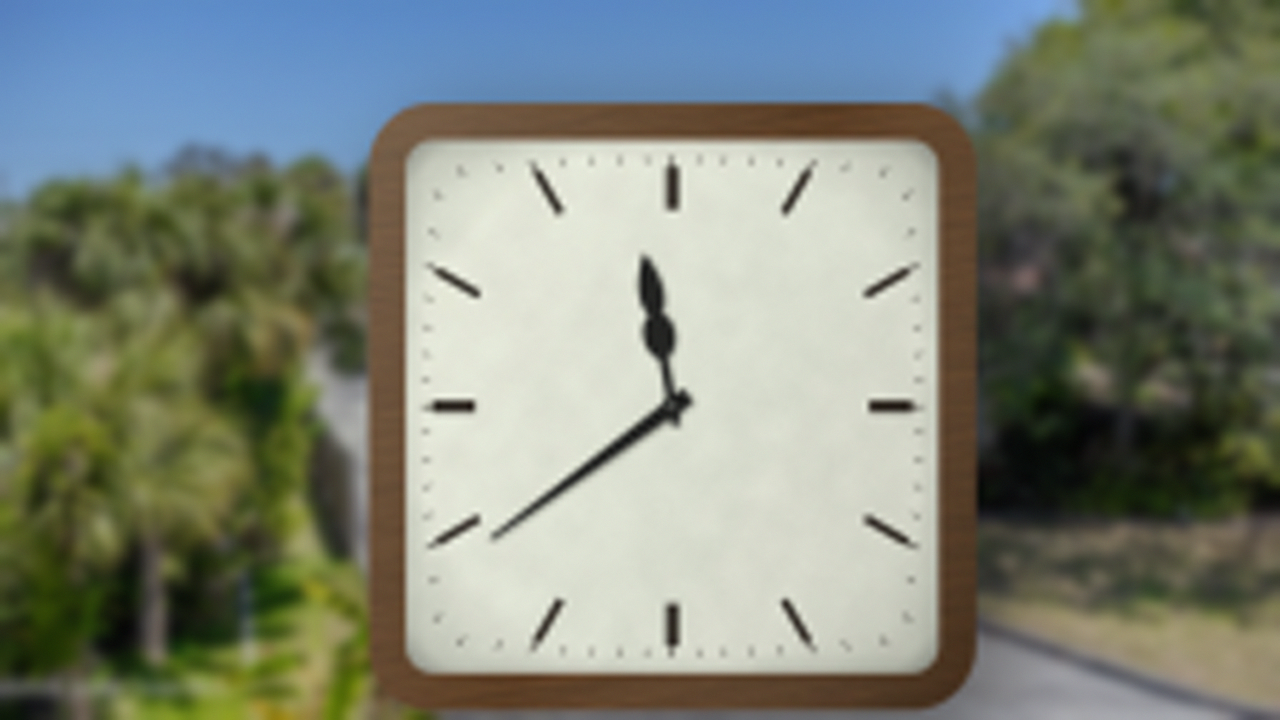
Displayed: 11h39
